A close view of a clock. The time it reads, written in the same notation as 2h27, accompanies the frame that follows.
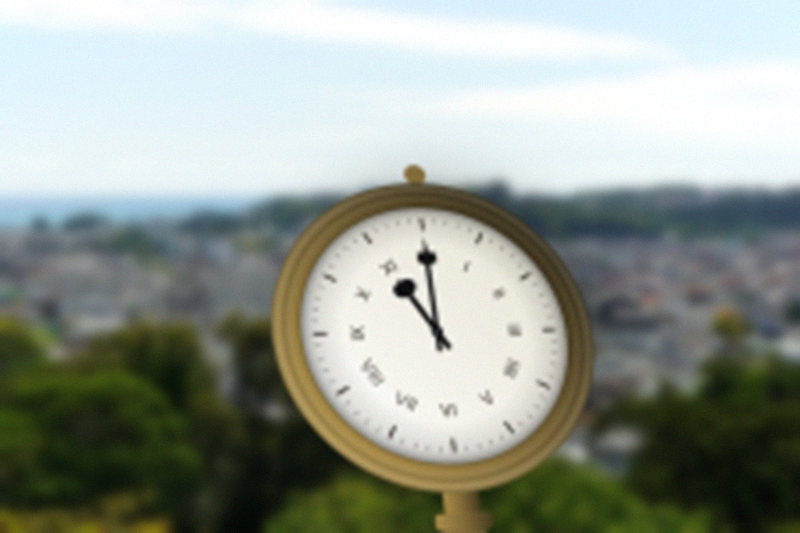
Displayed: 11h00
